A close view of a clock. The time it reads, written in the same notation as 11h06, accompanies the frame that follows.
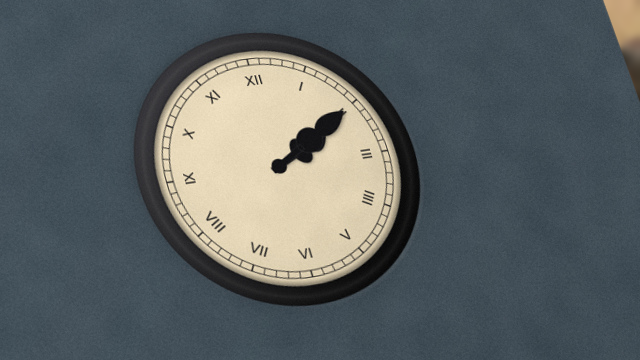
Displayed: 2h10
